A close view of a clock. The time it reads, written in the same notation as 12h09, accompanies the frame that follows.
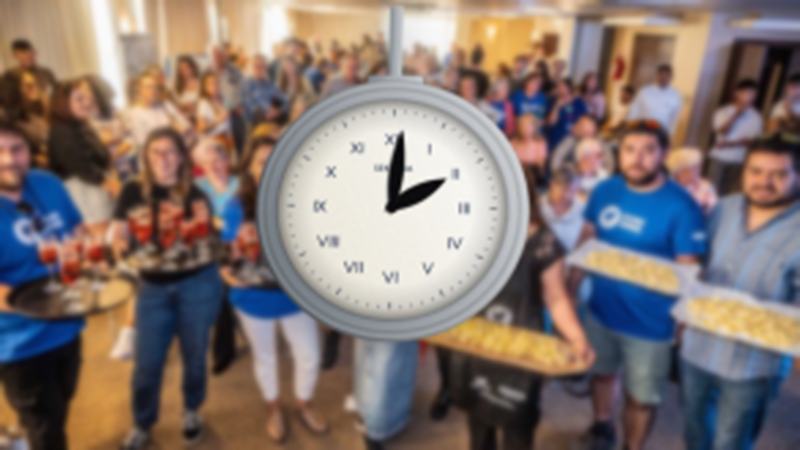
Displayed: 2h01
